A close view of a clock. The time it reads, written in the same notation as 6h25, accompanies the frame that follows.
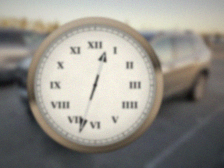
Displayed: 12h33
